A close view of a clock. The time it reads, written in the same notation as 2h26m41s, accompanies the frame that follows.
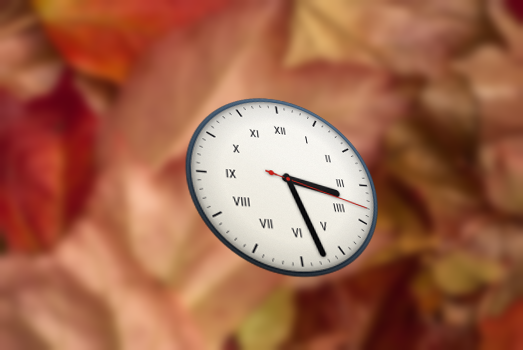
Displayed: 3h27m18s
